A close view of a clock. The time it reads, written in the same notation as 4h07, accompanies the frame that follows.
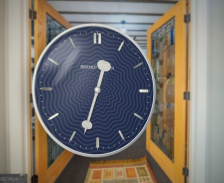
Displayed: 12h33
